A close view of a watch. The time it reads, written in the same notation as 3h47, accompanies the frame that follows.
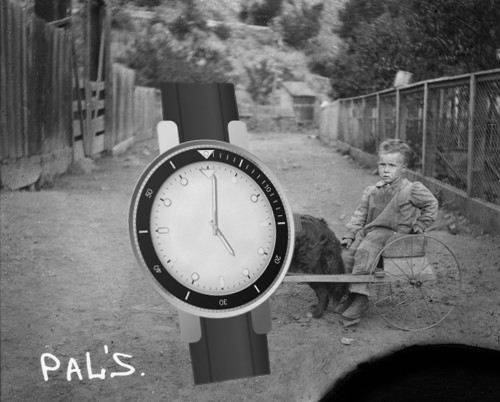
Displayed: 5h01
